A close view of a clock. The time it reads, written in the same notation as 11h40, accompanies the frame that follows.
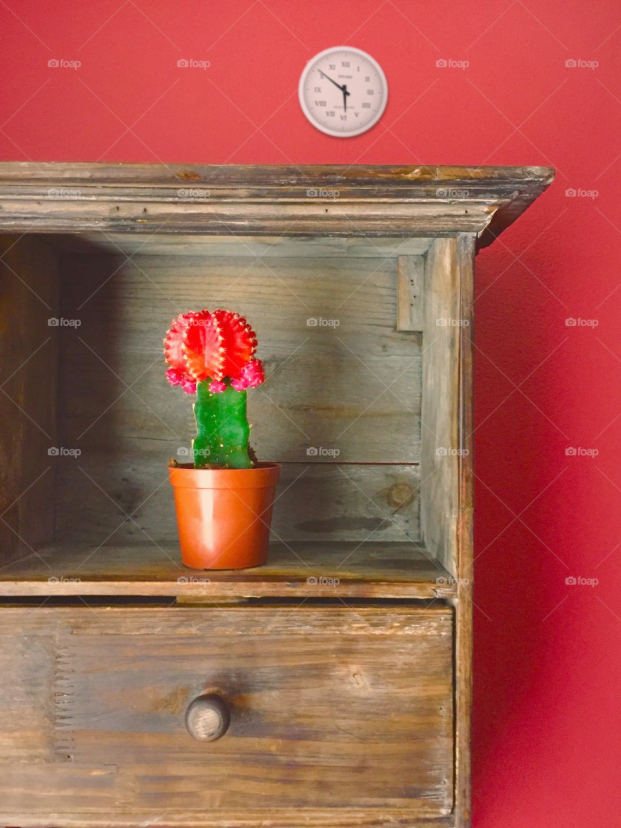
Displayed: 5h51
